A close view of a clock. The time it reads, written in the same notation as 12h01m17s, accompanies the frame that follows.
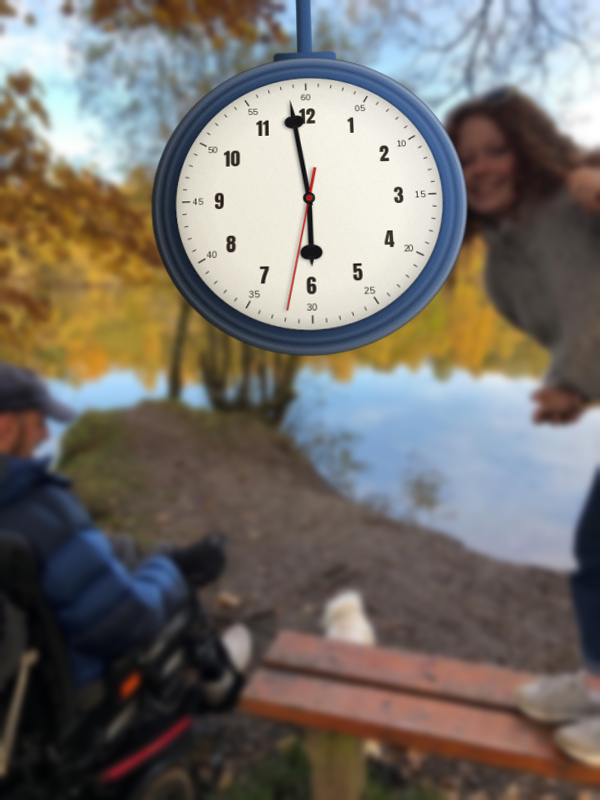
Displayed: 5h58m32s
